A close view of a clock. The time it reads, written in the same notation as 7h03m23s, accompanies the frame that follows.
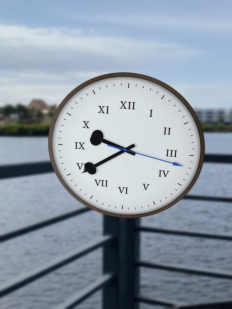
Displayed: 9h39m17s
